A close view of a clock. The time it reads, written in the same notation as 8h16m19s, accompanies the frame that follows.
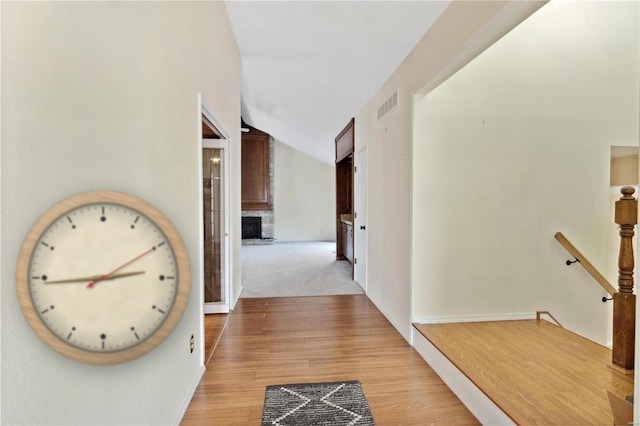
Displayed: 2h44m10s
